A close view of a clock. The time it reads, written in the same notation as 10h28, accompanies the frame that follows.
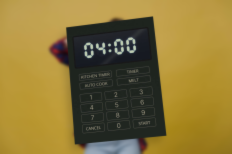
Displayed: 4h00
